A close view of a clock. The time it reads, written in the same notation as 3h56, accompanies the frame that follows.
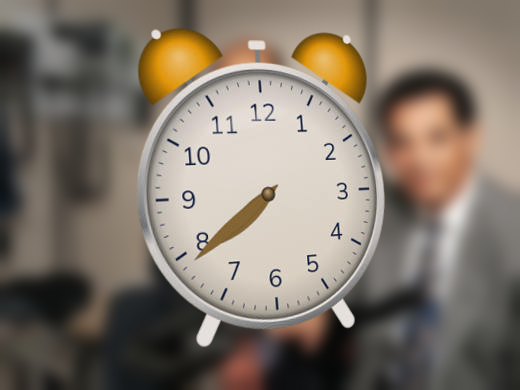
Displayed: 7h39
